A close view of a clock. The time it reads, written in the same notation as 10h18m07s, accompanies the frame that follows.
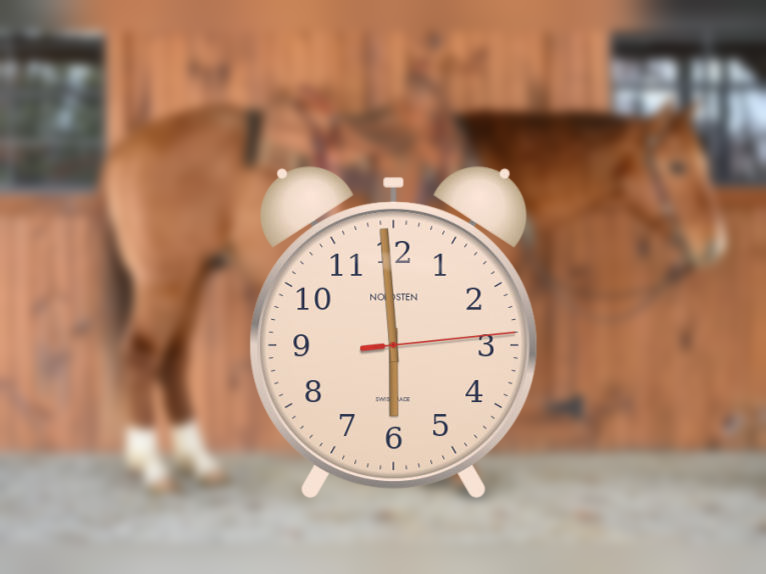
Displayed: 5h59m14s
